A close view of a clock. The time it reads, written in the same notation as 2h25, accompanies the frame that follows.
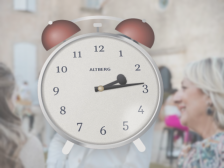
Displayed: 2h14
